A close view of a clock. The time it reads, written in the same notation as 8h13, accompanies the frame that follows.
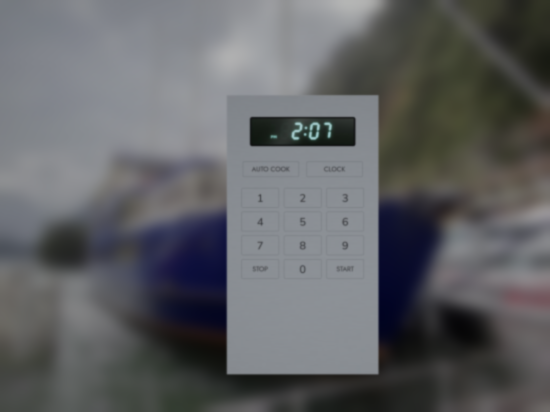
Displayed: 2h07
